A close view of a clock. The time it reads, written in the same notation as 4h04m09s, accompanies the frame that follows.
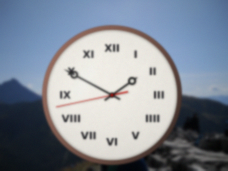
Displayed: 1h49m43s
